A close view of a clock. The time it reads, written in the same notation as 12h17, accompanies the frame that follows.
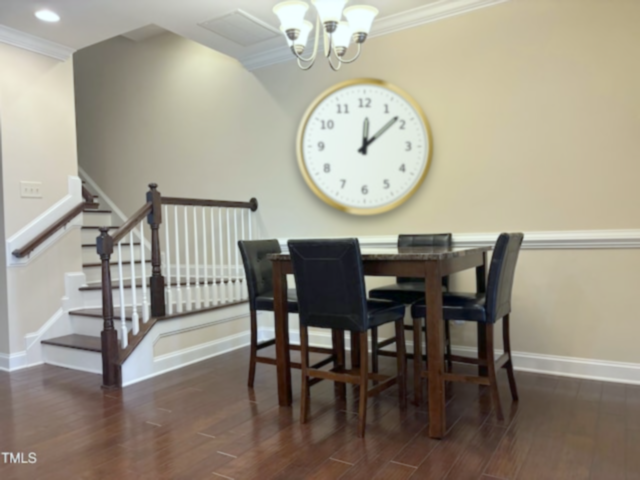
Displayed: 12h08
